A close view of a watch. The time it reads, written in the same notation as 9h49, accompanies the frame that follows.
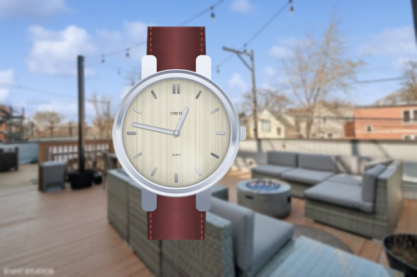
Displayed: 12h47
